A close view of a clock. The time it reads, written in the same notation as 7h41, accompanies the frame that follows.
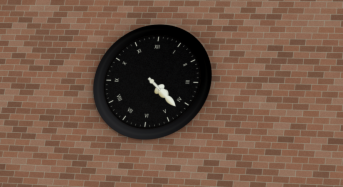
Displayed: 4h22
